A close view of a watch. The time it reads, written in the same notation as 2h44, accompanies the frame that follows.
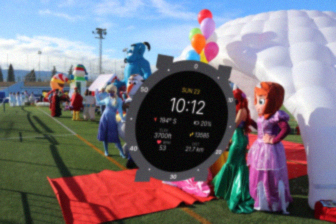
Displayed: 10h12
